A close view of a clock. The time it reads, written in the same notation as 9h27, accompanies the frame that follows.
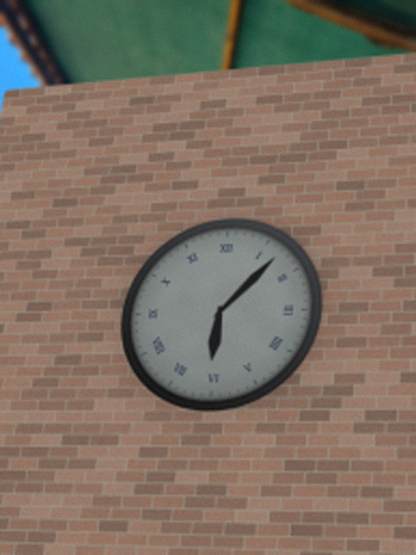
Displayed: 6h07
